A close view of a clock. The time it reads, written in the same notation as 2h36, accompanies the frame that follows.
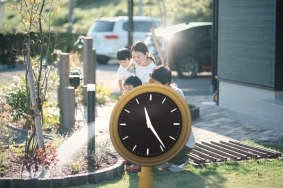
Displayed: 11h24
